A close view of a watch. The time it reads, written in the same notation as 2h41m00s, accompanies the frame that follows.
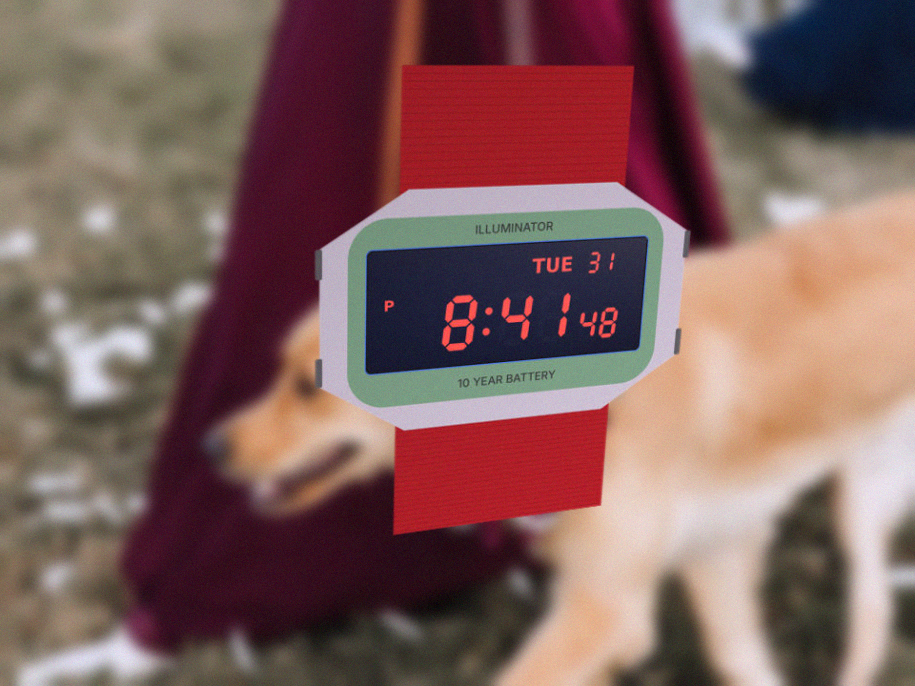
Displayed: 8h41m48s
